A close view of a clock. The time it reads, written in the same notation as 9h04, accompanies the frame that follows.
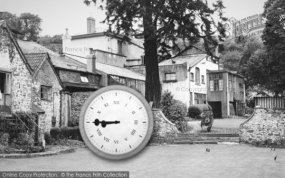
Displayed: 8h45
